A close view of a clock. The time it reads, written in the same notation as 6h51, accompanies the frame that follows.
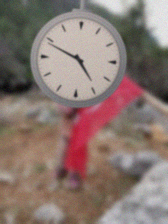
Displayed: 4h49
